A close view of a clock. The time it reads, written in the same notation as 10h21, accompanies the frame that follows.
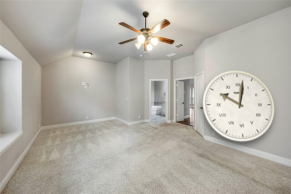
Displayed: 10h02
